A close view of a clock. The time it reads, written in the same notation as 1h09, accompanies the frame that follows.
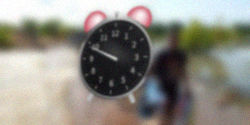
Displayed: 9h49
